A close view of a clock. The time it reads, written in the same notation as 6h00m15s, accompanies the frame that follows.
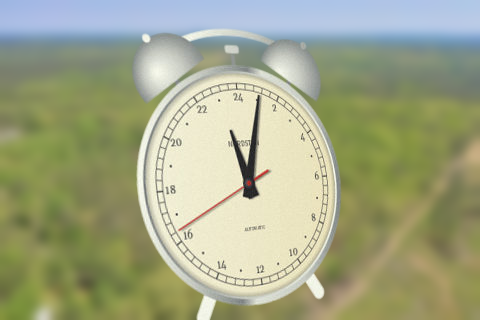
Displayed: 23h02m41s
